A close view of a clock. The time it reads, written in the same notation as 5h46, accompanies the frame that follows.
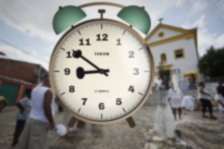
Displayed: 8h51
